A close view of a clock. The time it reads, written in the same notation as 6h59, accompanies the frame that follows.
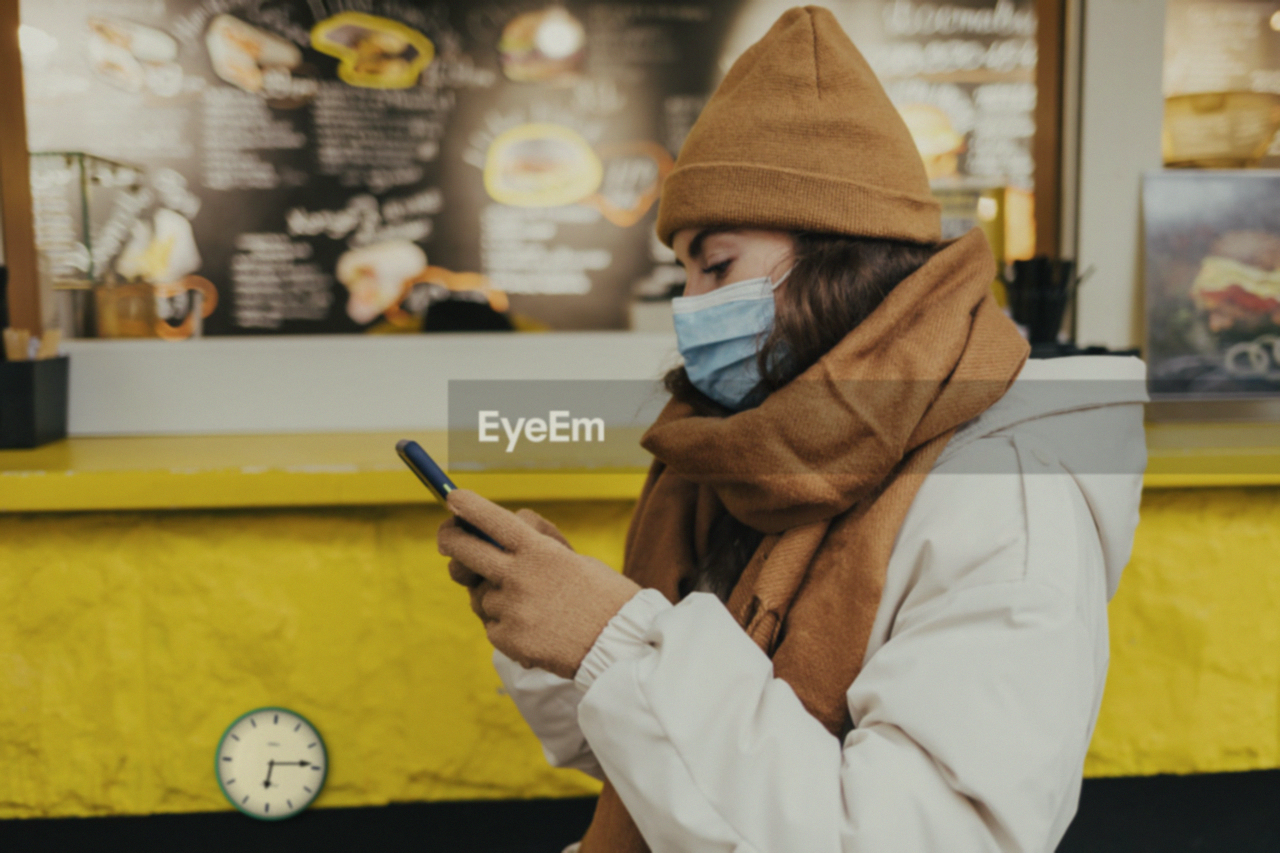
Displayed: 6h14
